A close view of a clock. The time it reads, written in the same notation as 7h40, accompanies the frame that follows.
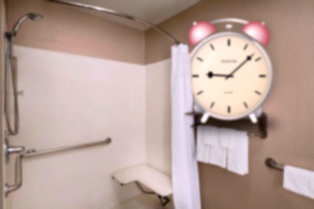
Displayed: 9h08
